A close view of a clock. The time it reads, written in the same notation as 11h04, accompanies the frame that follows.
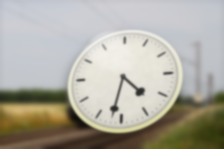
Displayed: 4h32
